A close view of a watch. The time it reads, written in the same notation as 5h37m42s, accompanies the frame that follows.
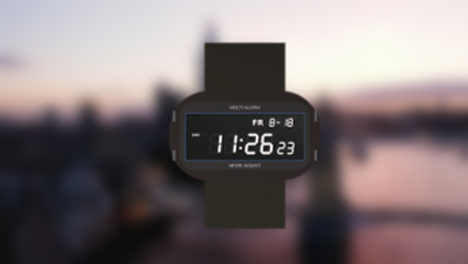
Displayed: 11h26m23s
